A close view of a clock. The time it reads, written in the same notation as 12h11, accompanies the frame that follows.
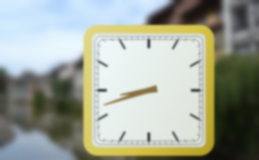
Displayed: 8h42
